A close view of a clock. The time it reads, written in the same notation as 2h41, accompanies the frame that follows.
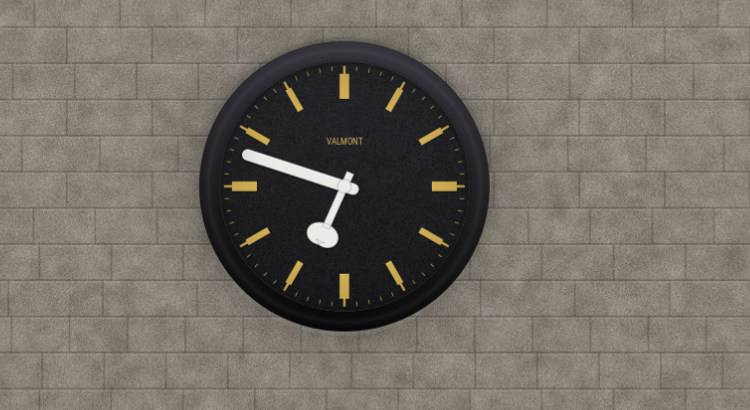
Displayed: 6h48
